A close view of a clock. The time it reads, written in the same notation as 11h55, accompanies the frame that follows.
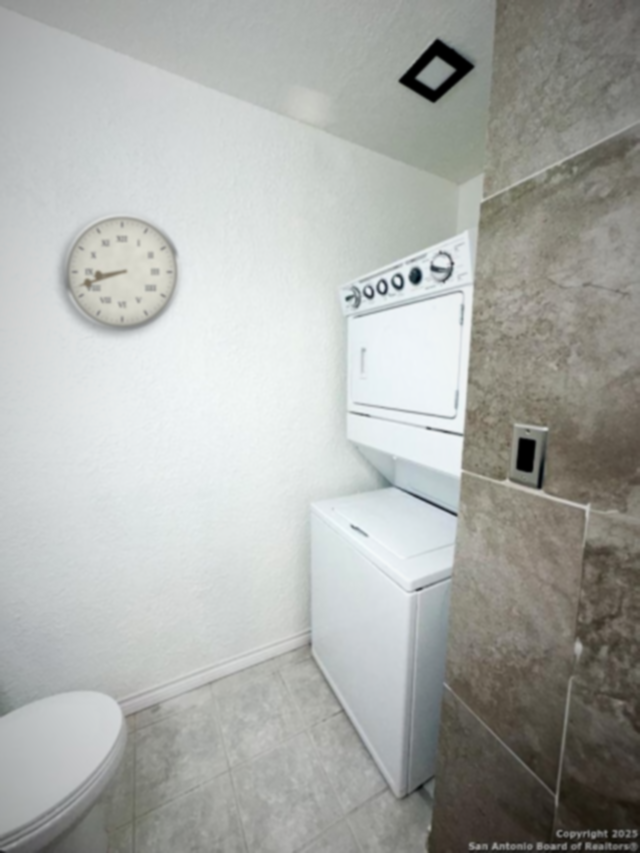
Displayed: 8h42
